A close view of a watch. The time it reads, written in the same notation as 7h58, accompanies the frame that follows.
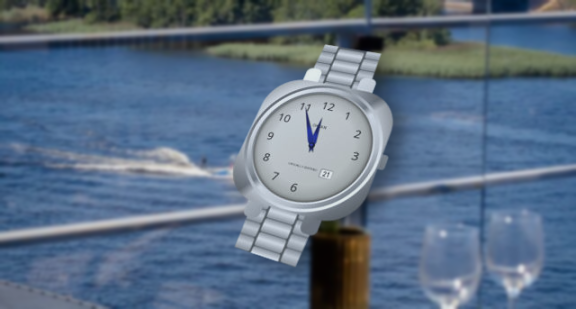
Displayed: 11h55
